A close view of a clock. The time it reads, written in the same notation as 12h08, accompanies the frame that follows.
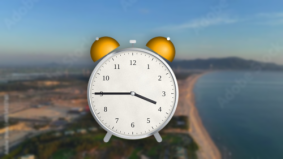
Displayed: 3h45
